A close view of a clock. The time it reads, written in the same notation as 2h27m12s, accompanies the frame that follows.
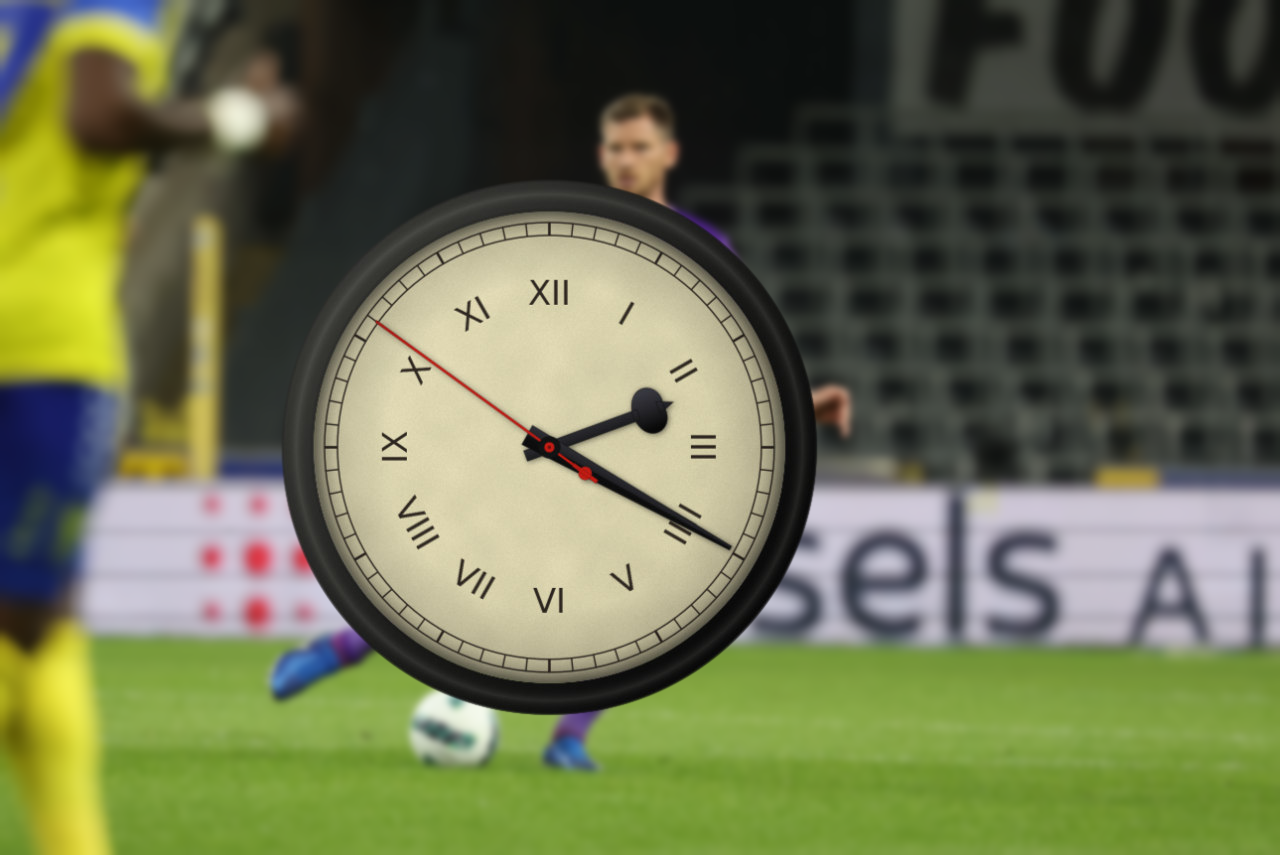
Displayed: 2h19m51s
